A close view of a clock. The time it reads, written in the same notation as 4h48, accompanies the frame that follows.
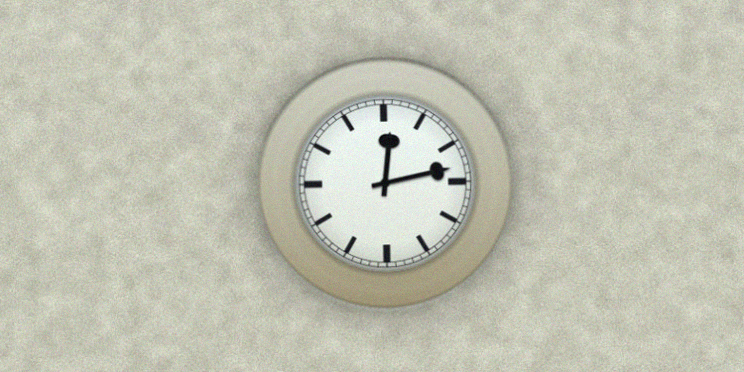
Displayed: 12h13
